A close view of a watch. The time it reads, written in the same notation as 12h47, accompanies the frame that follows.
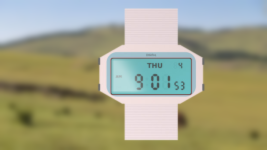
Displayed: 9h01
